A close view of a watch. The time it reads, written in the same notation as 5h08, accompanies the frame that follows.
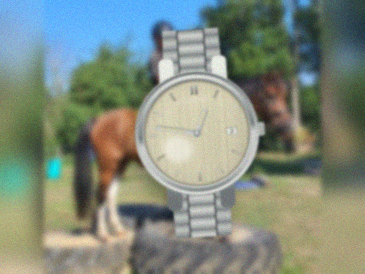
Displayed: 12h47
